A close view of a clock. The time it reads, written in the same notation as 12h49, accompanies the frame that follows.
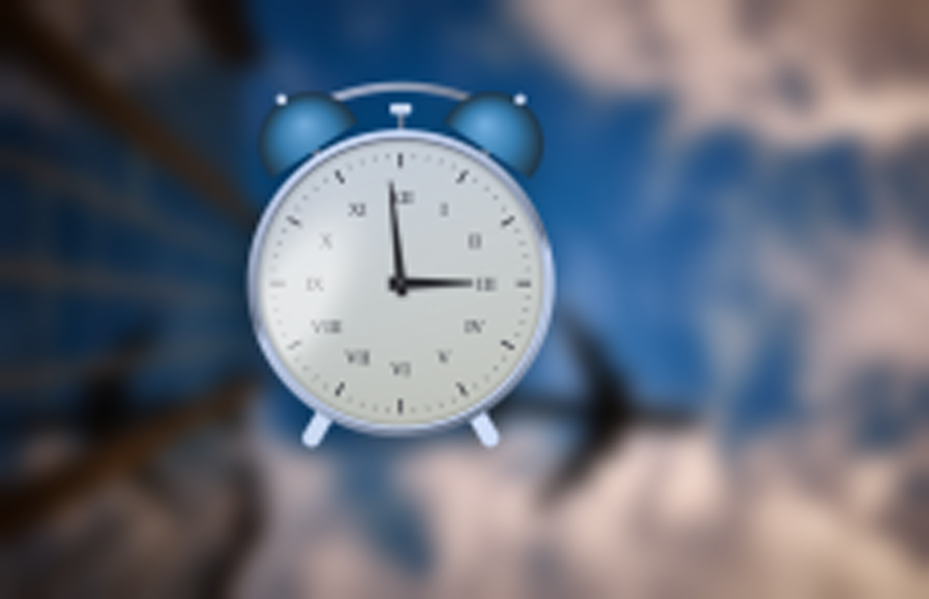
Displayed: 2h59
